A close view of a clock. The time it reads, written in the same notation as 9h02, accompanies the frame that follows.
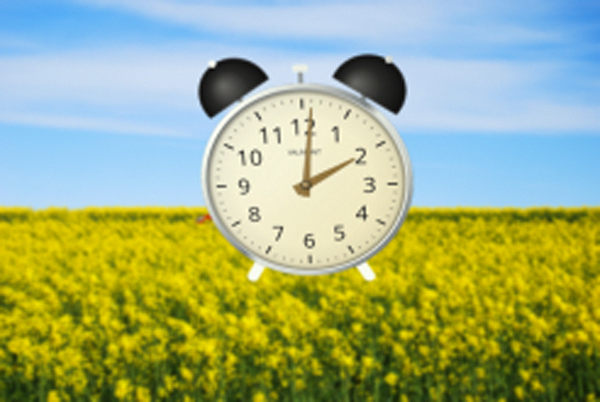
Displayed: 2h01
